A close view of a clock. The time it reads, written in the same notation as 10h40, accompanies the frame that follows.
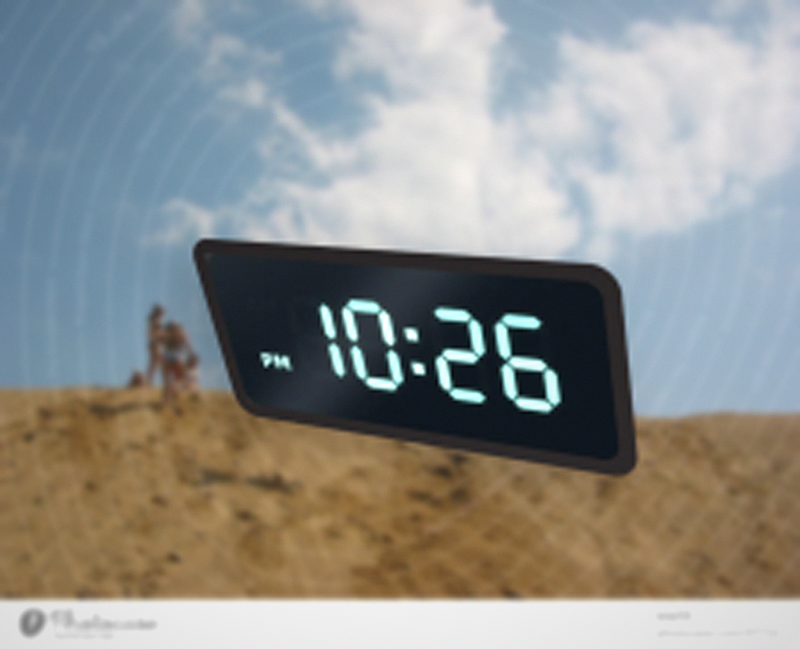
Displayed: 10h26
